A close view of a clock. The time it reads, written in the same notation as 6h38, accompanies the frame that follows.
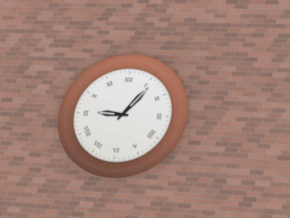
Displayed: 9h06
